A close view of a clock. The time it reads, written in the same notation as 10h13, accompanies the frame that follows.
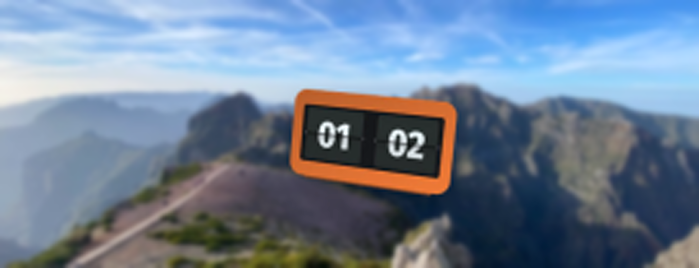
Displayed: 1h02
